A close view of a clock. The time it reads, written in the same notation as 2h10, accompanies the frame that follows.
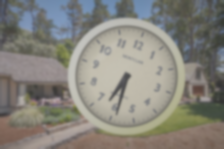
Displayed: 6h29
